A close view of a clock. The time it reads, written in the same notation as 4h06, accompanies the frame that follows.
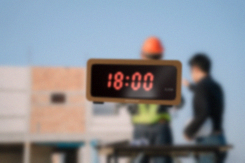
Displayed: 18h00
